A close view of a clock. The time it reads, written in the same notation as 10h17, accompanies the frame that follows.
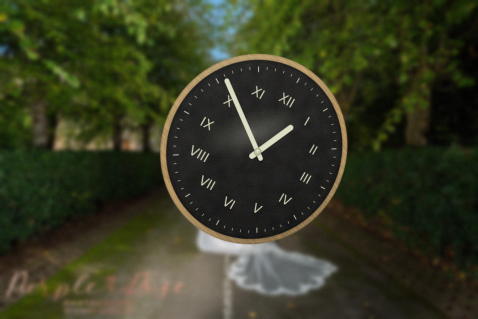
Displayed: 12h51
